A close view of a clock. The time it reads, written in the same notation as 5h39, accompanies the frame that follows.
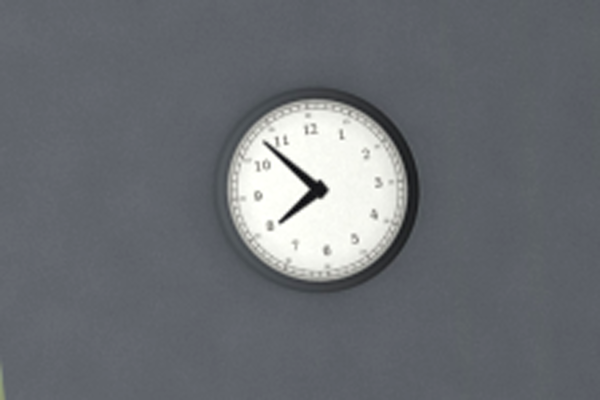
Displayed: 7h53
